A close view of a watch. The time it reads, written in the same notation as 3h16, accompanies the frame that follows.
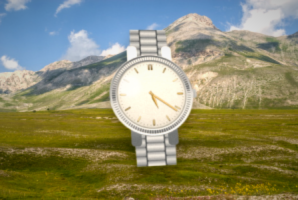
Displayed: 5h21
